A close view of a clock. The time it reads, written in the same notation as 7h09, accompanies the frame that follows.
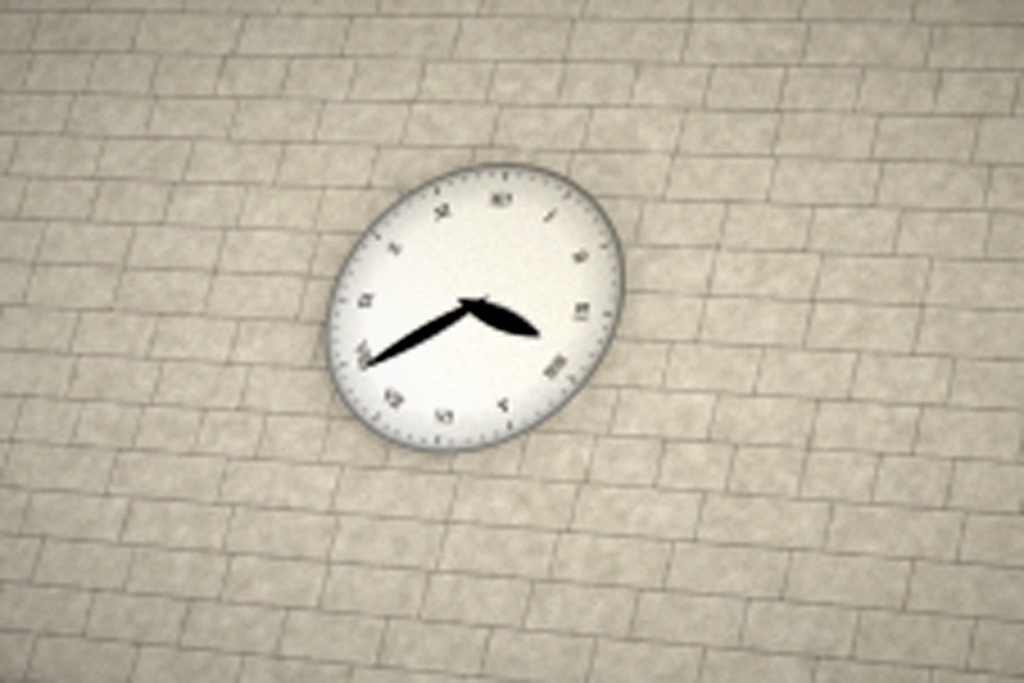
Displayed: 3h39
